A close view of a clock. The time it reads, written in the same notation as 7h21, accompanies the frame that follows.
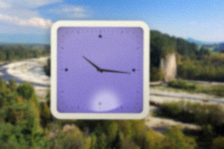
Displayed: 10h16
